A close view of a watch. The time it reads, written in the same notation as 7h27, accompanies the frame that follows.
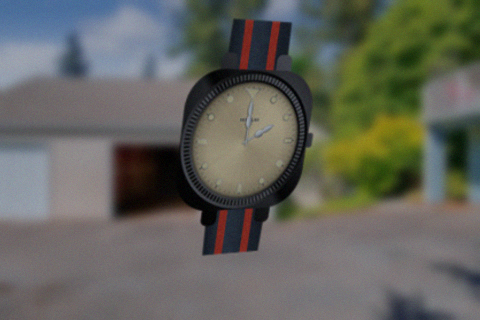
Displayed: 2h00
